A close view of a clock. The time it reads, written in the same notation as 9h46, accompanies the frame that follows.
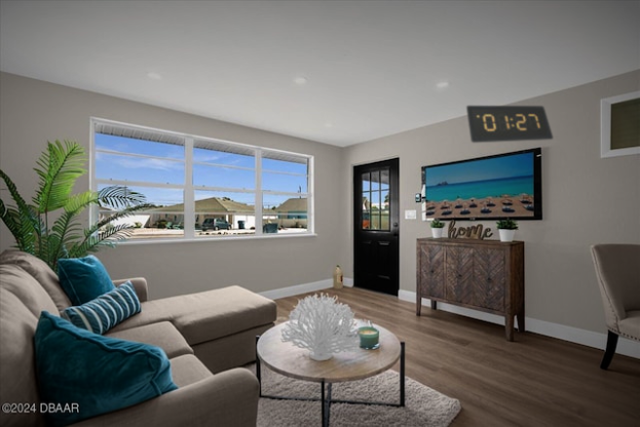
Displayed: 1h27
